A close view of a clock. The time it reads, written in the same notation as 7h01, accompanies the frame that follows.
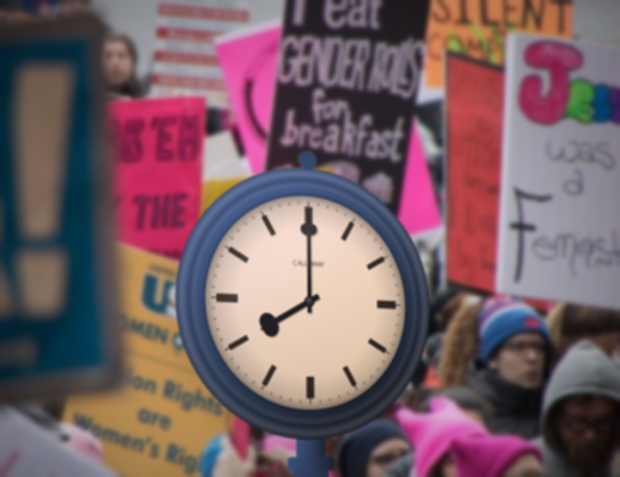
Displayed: 8h00
